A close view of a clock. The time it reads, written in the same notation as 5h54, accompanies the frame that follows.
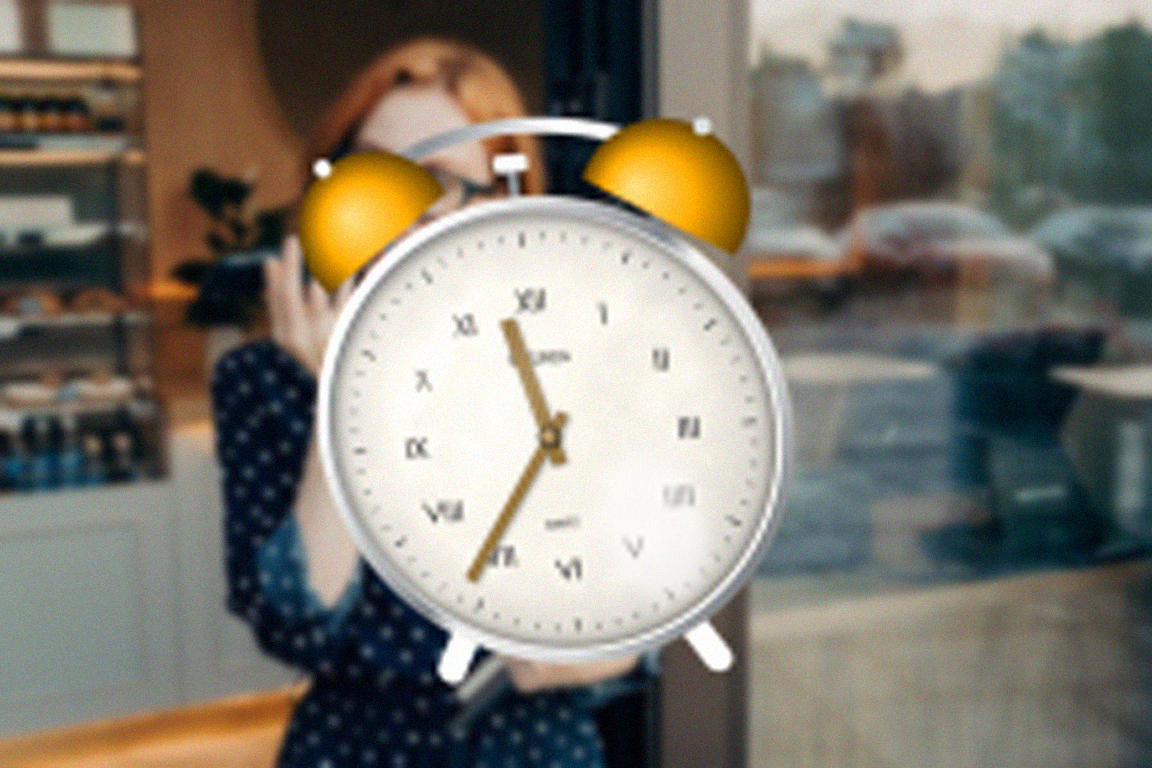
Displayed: 11h36
